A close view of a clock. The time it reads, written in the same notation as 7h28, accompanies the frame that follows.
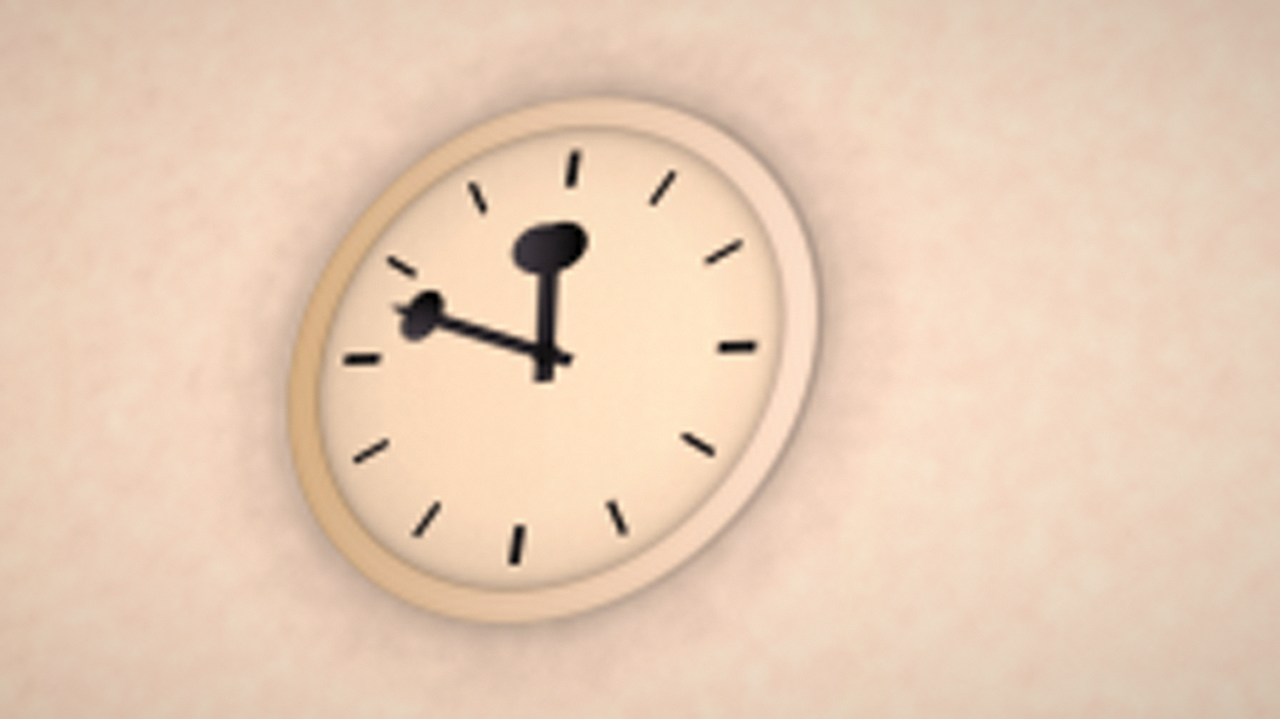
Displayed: 11h48
